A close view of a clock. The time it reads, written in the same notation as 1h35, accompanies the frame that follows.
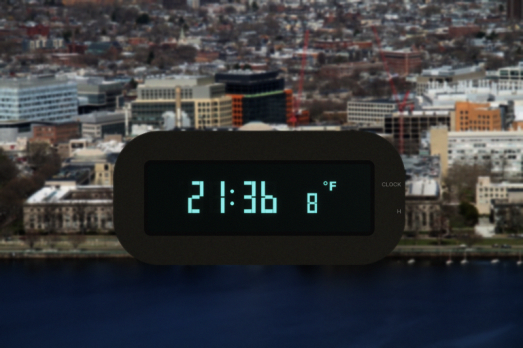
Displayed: 21h36
